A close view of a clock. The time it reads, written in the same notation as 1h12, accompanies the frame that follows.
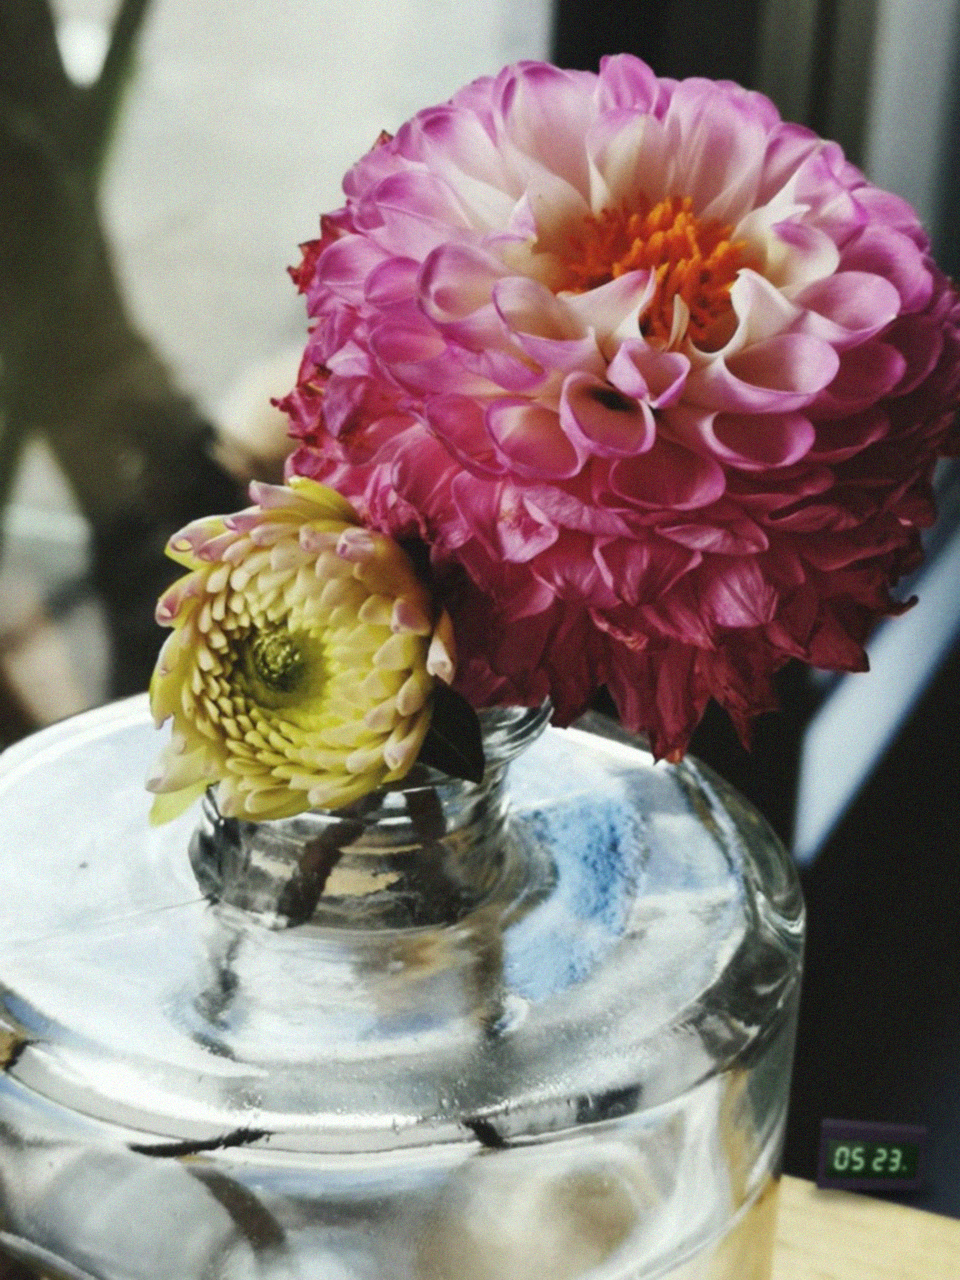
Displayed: 5h23
